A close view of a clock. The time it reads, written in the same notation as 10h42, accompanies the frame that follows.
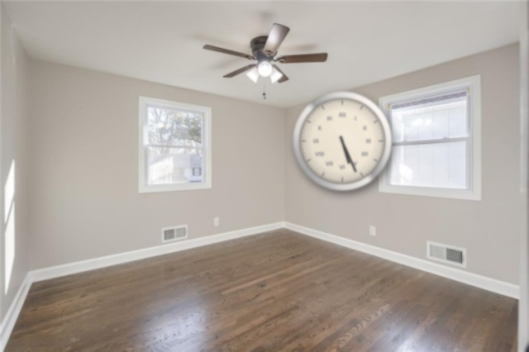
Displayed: 5h26
